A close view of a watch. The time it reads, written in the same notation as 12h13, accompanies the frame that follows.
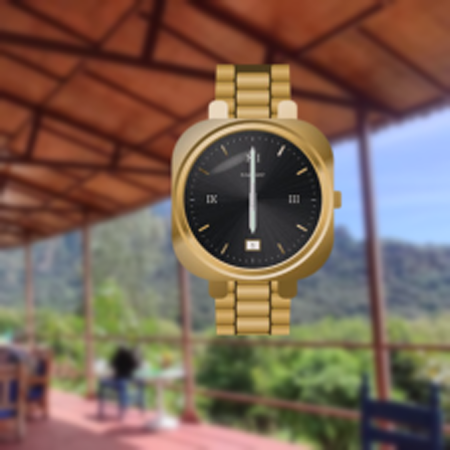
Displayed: 6h00
